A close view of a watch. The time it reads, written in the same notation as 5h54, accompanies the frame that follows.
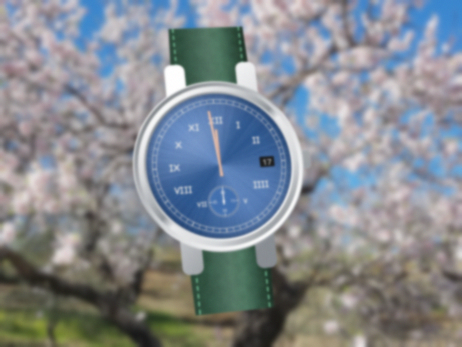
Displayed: 11h59
